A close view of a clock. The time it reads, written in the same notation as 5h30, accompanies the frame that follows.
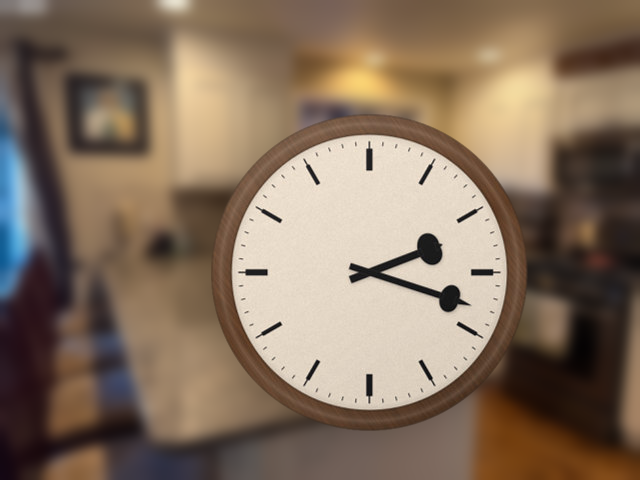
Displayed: 2h18
